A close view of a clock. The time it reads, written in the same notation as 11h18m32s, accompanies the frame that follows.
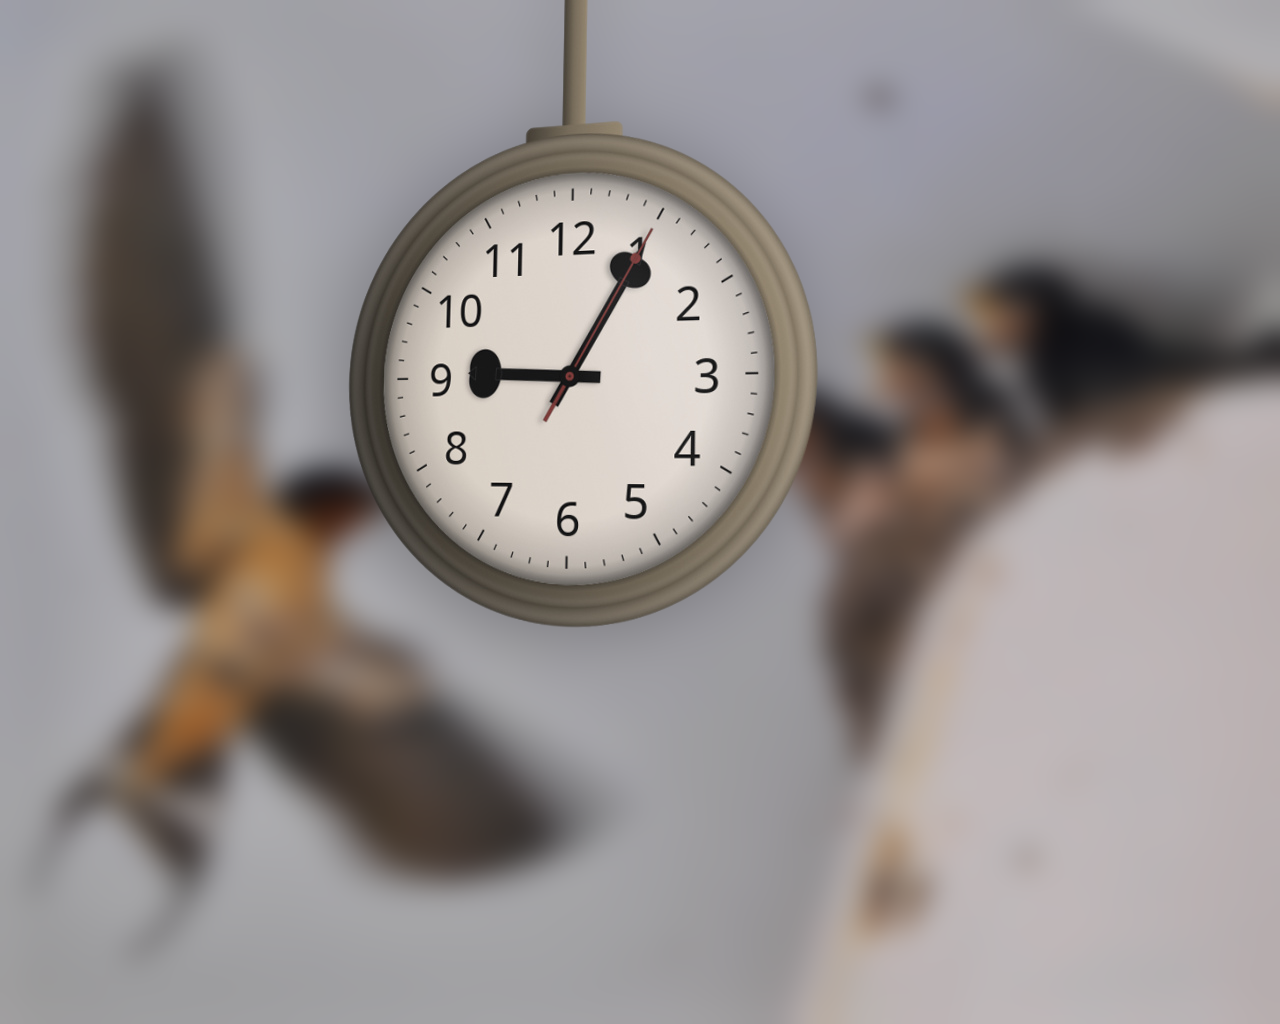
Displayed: 9h05m05s
